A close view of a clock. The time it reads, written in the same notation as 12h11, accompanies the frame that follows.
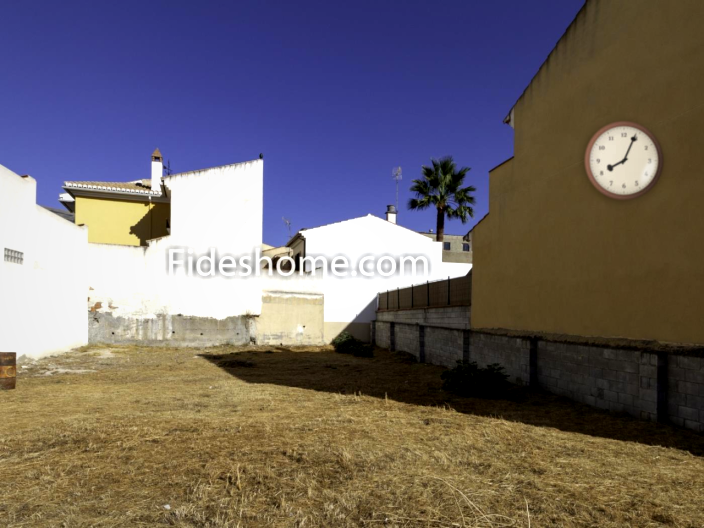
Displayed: 8h04
